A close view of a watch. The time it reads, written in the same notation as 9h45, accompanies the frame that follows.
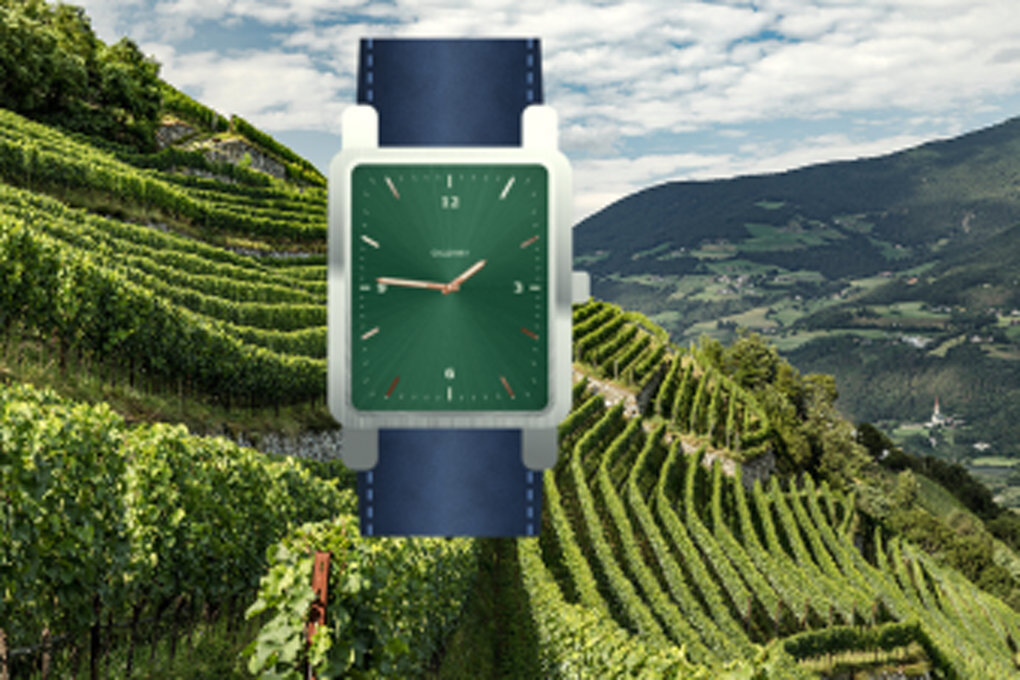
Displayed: 1h46
